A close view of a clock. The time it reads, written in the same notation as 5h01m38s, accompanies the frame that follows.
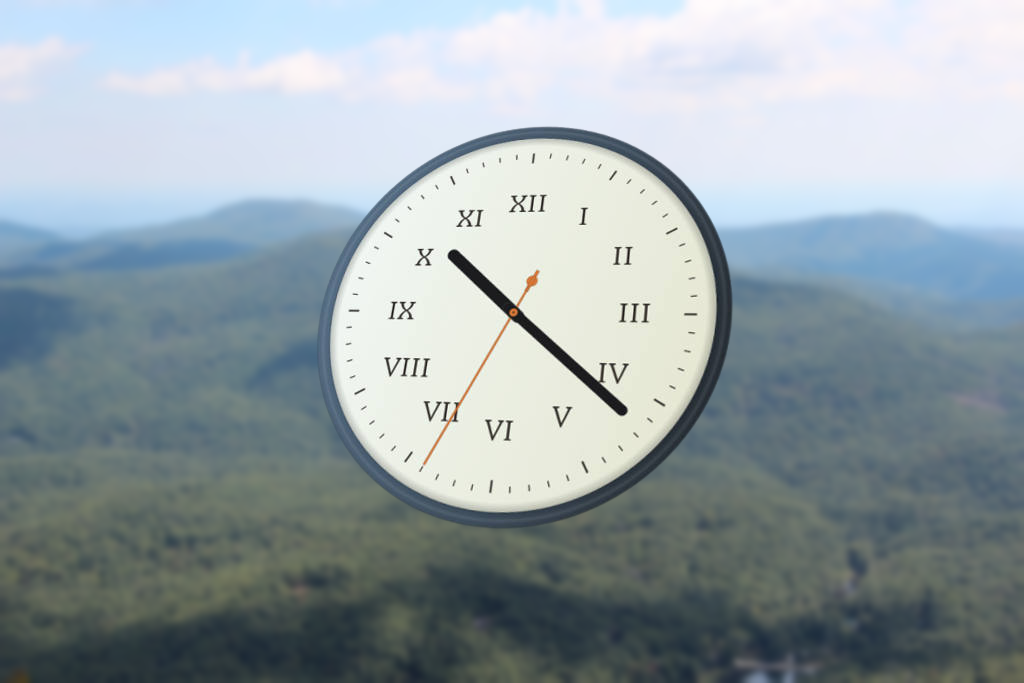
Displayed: 10h21m34s
